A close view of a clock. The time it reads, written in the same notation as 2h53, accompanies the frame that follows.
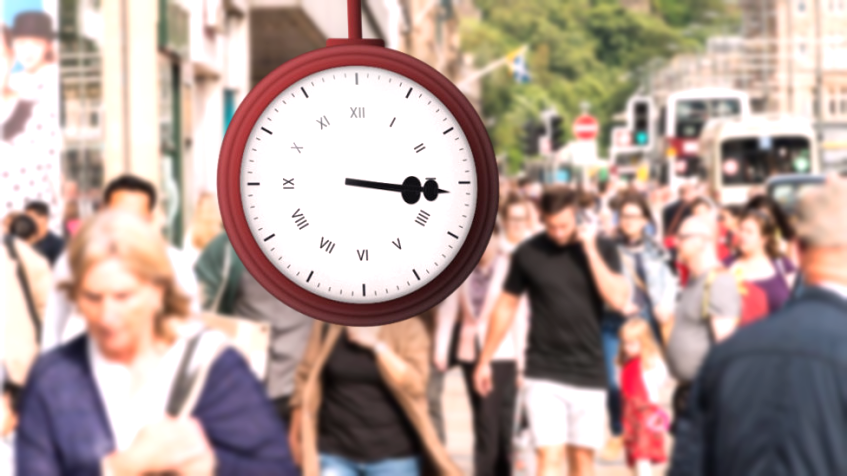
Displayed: 3h16
